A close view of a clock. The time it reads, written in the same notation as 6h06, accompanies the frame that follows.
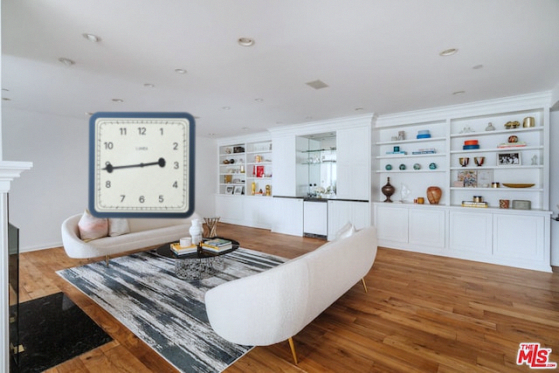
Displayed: 2h44
